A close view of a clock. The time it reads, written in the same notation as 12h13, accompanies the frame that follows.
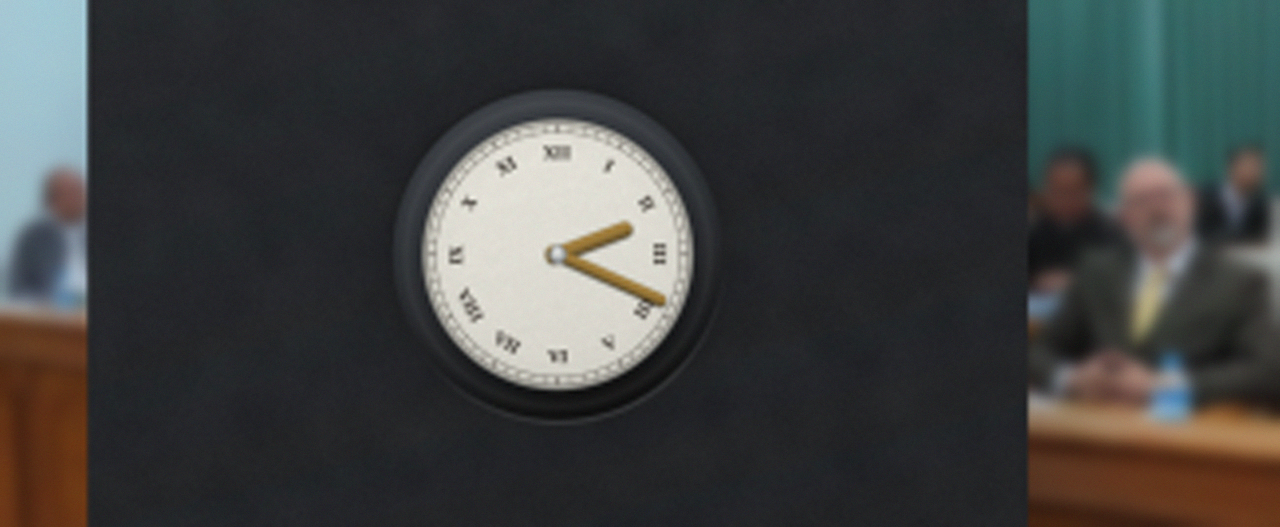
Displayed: 2h19
